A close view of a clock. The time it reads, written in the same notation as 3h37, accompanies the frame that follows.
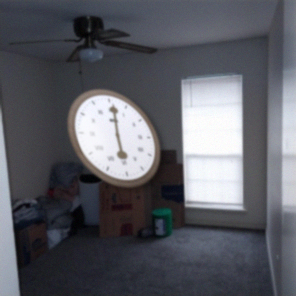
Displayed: 6h01
